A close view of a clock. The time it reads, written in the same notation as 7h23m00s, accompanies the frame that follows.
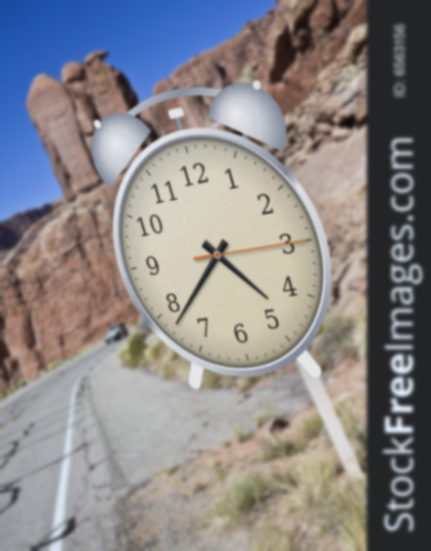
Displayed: 4h38m15s
